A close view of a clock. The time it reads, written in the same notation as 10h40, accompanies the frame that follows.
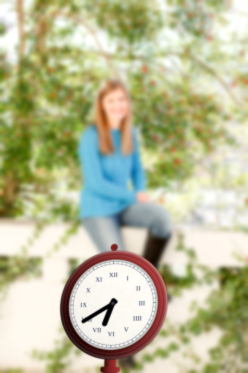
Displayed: 6h40
